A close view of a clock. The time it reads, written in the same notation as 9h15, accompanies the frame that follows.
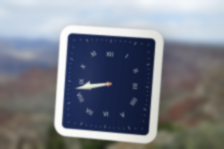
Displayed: 8h43
